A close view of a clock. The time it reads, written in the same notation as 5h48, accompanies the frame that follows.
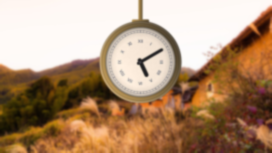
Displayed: 5h10
